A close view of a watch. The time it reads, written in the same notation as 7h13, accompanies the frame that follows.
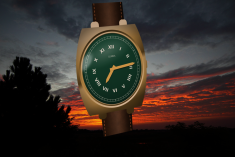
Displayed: 7h14
